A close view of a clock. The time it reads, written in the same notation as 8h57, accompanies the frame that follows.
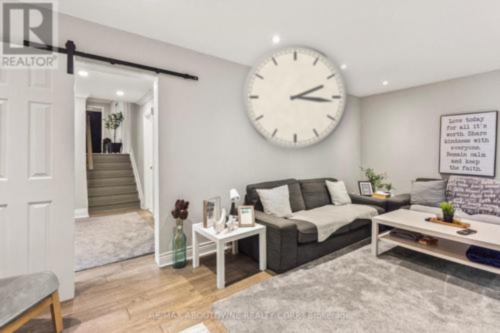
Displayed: 2h16
